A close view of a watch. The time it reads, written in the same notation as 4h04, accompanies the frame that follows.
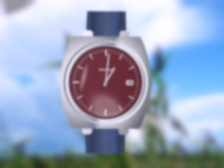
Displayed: 1h01
